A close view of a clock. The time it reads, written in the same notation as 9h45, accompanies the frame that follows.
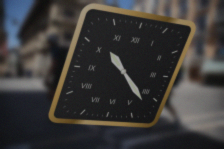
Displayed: 10h22
